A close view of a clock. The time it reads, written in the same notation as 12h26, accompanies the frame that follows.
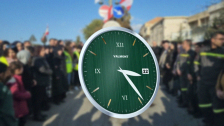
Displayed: 3h24
